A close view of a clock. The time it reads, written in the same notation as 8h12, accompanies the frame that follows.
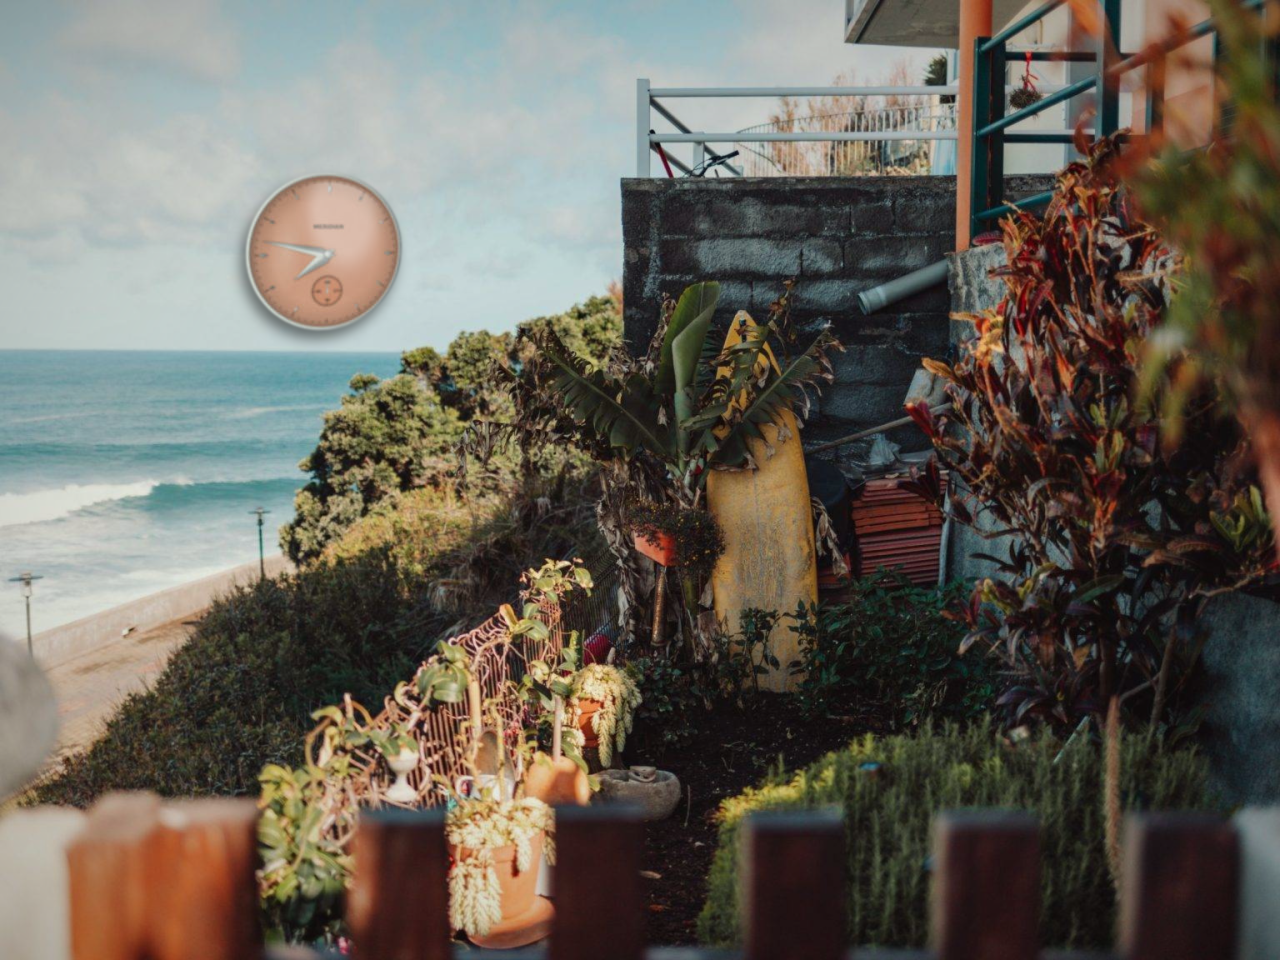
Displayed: 7h47
